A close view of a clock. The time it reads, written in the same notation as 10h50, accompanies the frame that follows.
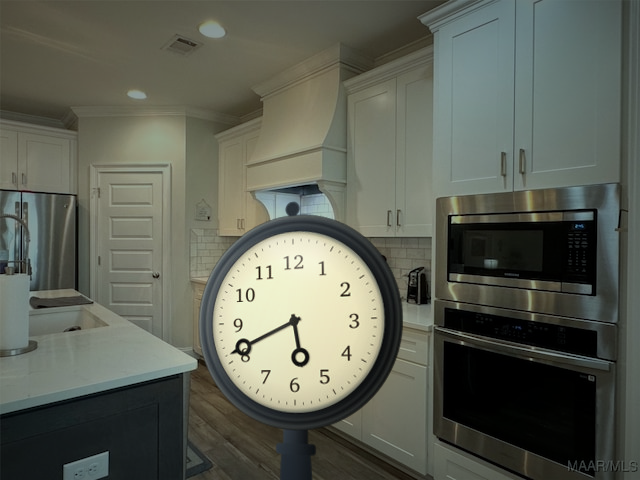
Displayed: 5h41
